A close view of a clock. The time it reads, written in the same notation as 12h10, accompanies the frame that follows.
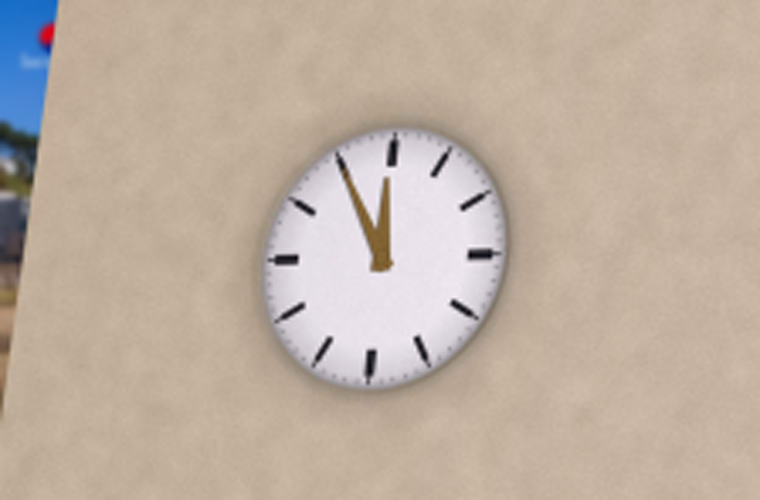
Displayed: 11h55
